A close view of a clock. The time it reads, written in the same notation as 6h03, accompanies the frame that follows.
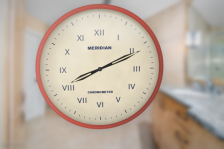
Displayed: 8h11
